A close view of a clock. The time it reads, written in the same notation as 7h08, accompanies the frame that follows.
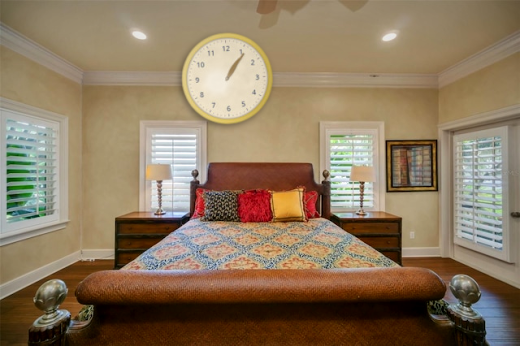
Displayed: 1h06
